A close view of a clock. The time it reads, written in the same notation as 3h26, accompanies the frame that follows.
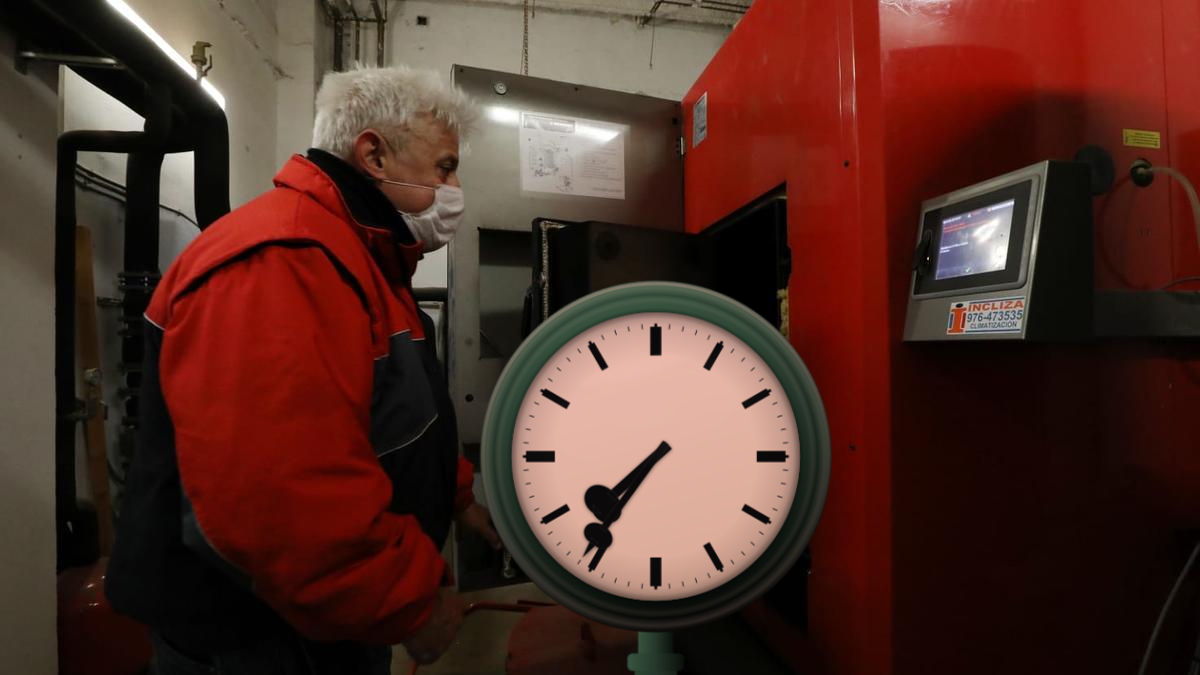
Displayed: 7h36
